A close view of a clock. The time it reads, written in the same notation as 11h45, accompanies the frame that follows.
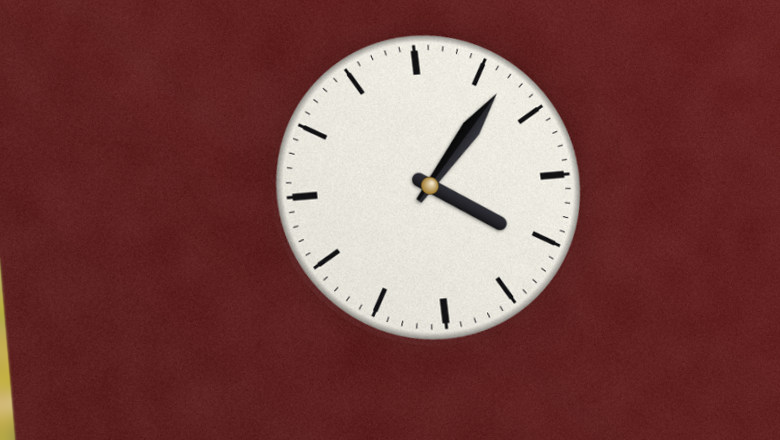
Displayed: 4h07
